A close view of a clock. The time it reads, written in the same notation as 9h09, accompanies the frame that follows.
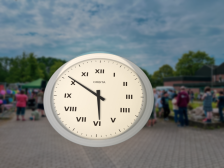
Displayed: 5h51
